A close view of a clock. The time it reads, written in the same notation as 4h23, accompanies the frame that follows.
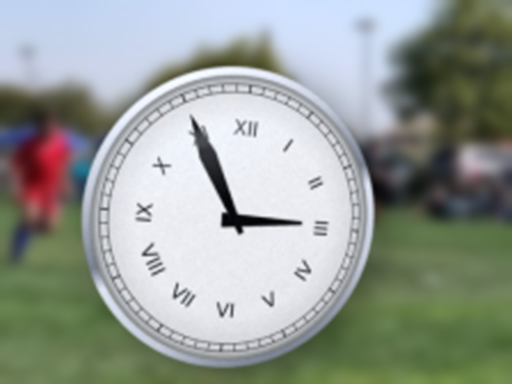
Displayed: 2h55
